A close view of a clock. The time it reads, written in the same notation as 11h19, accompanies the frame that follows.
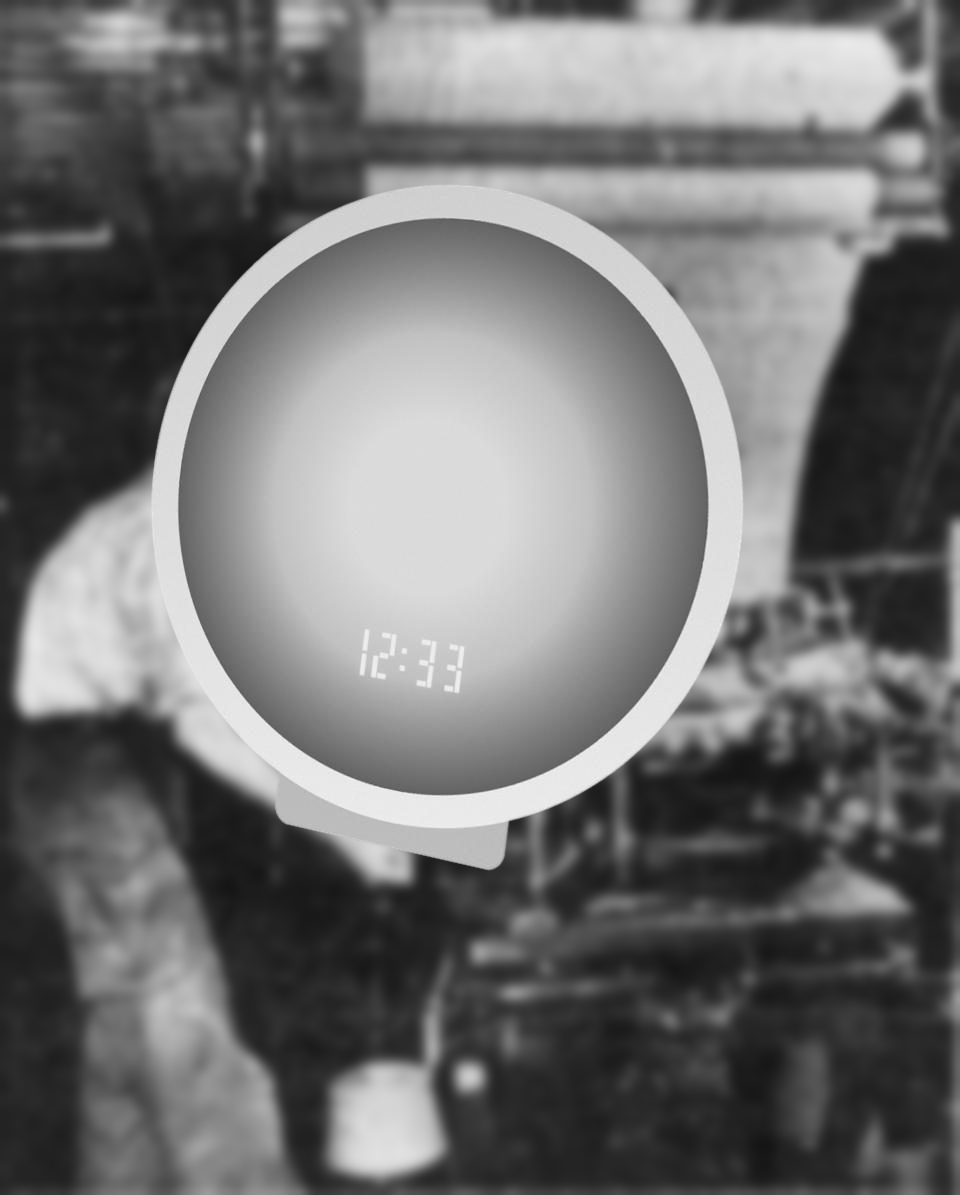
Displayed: 12h33
